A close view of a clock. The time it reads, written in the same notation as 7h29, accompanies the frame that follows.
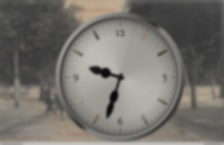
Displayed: 9h33
